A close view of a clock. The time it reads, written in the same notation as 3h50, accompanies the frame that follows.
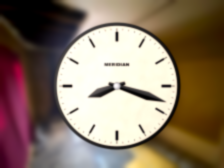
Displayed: 8h18
